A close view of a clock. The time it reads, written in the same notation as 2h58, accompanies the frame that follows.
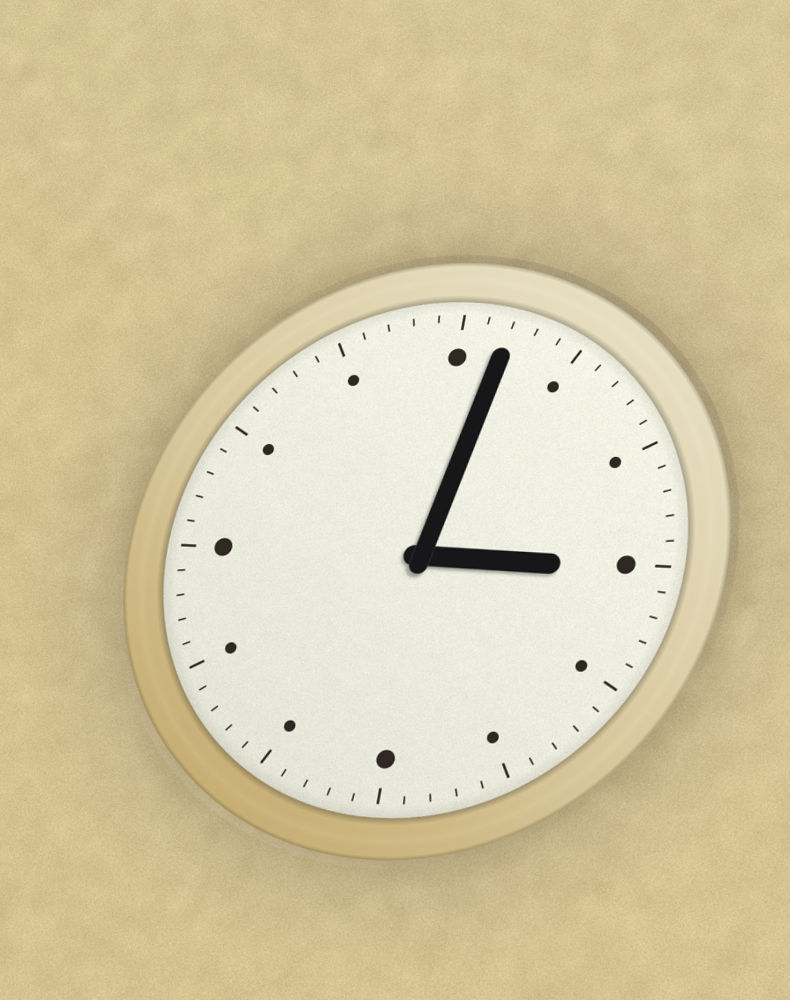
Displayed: 3h02
